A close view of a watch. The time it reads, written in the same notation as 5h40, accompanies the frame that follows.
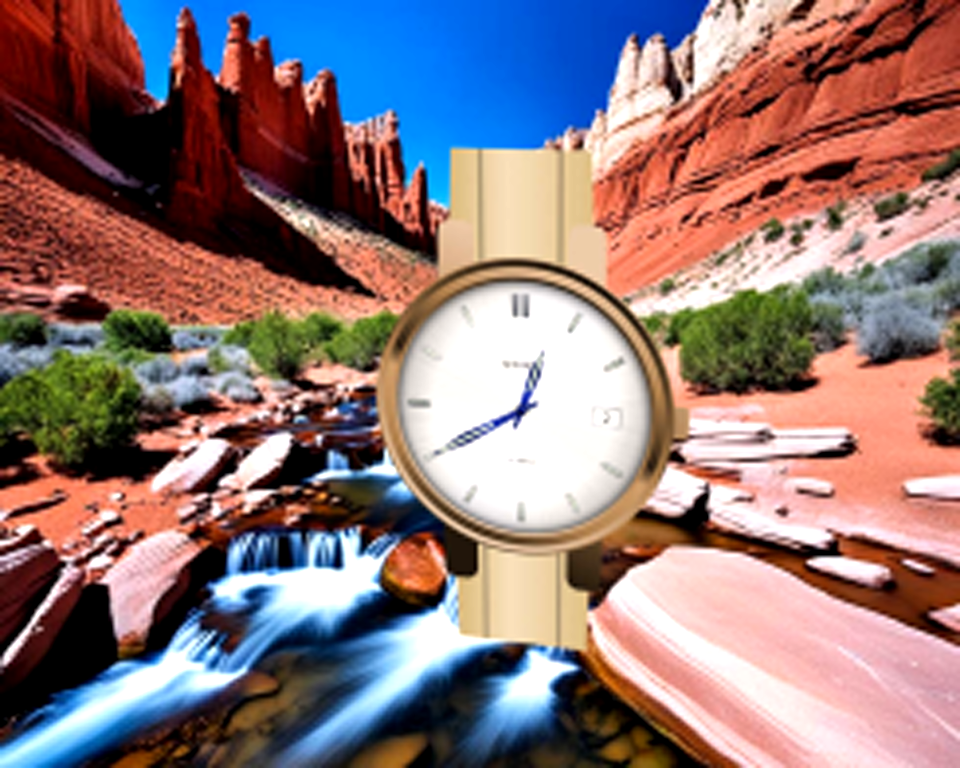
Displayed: 12h40
